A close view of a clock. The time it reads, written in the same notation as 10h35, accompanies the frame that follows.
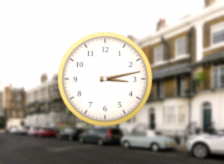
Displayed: 3h13
